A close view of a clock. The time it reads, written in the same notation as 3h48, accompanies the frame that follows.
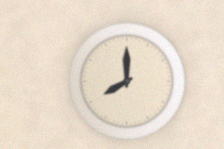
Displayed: 8h00
